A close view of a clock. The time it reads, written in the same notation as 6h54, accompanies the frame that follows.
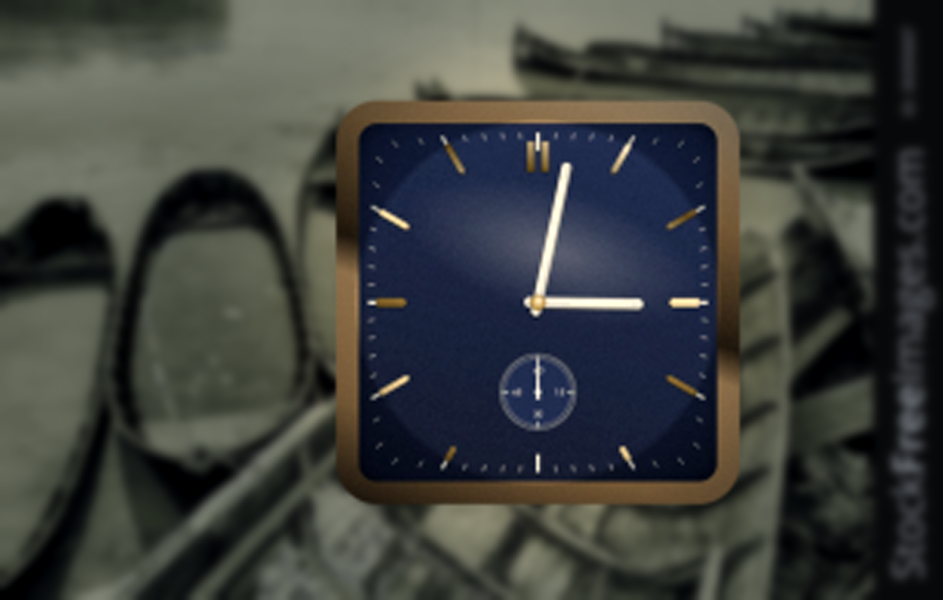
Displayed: 3h02
